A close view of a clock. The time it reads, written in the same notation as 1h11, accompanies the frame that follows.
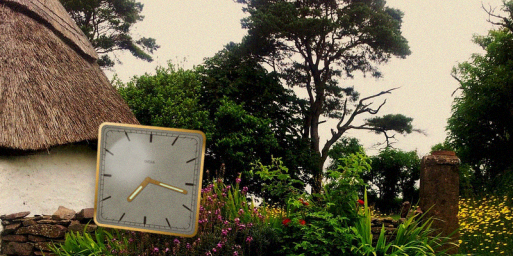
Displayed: 7h17
